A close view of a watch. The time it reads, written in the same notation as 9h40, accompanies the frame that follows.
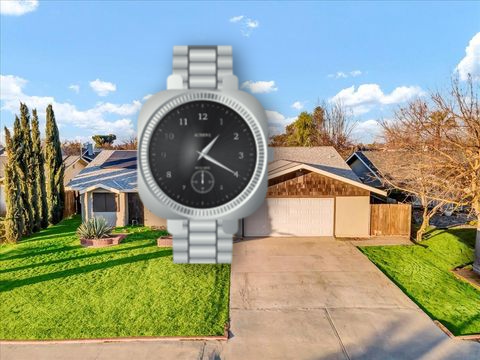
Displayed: 1h20
